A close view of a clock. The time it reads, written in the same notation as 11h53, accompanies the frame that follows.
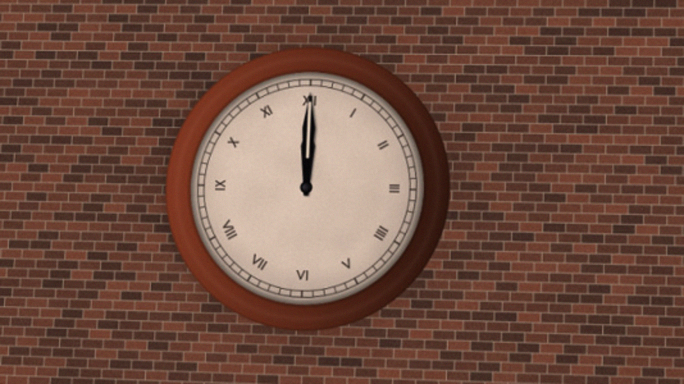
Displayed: 12h00
